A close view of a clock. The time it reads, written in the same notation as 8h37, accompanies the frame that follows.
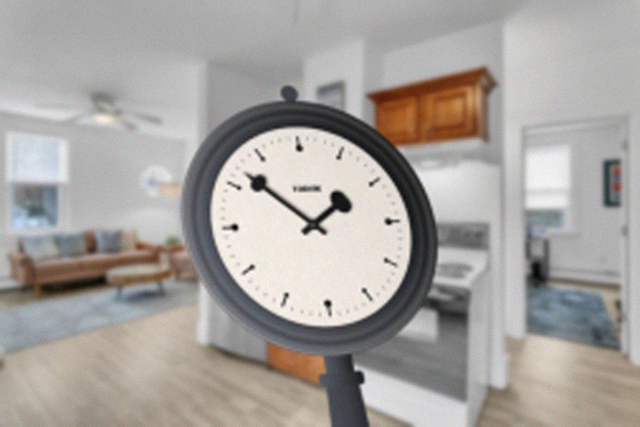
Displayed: 1h52
